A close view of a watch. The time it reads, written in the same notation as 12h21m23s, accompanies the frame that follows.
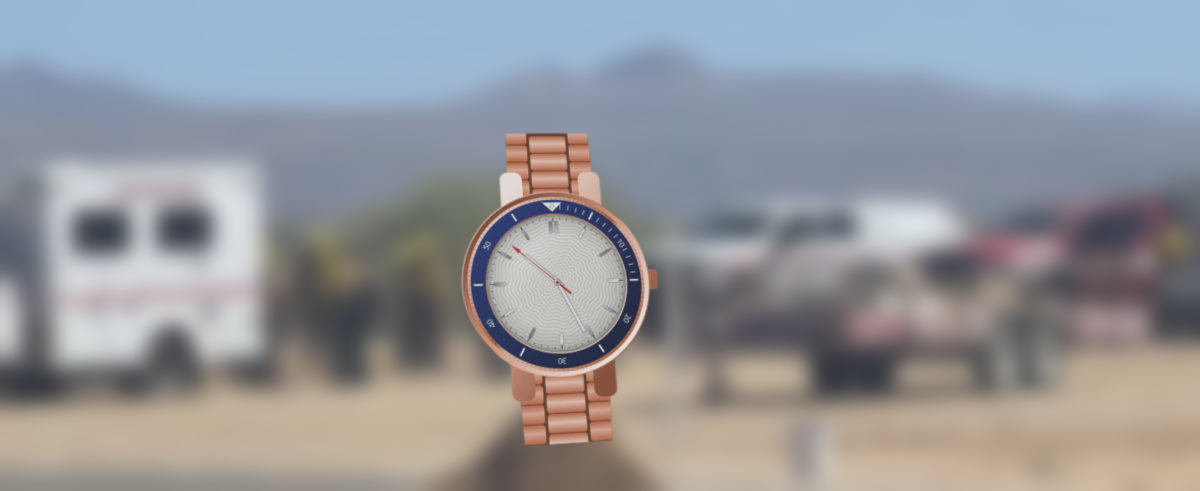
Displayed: 10h25m52s
